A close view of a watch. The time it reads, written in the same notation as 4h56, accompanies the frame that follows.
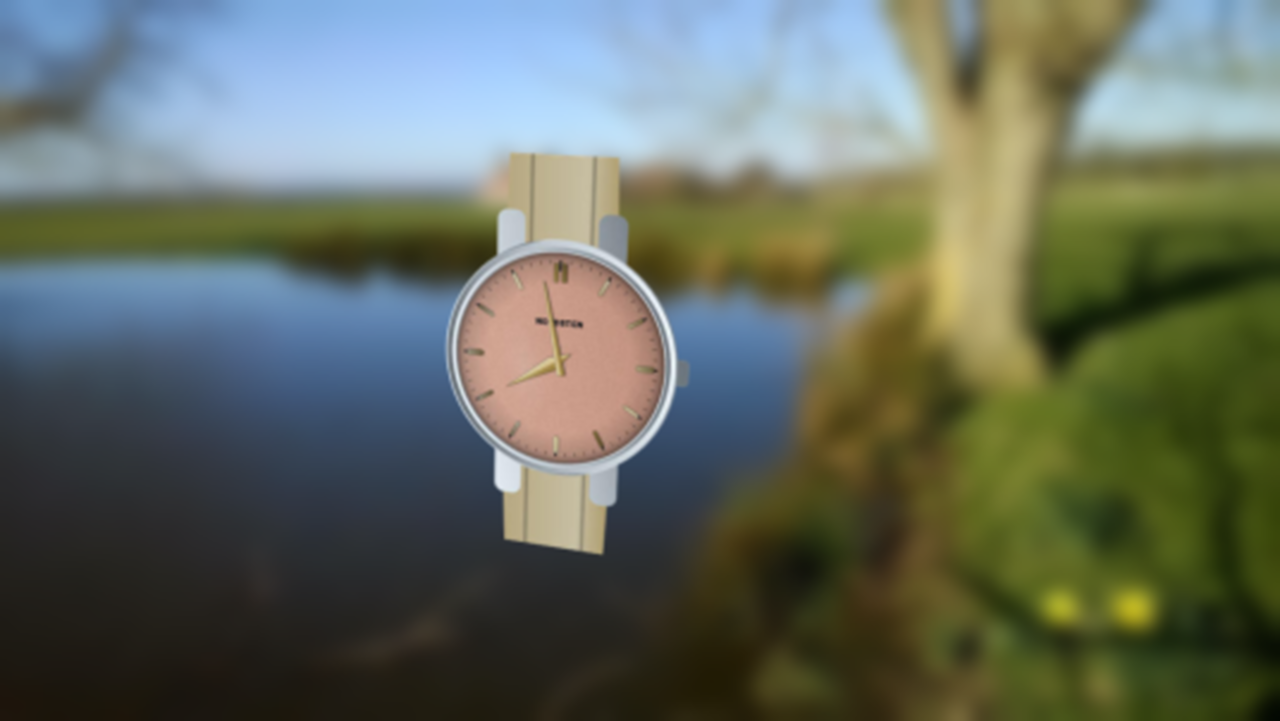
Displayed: 7h58
